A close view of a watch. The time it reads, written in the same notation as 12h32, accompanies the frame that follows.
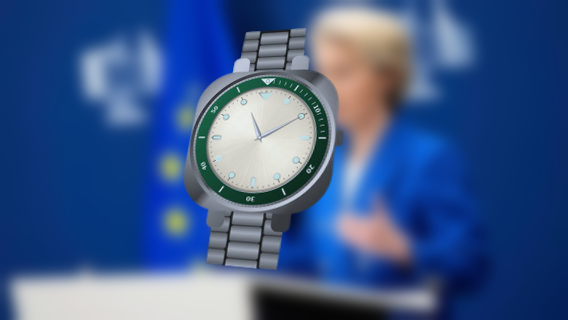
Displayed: 11h10
